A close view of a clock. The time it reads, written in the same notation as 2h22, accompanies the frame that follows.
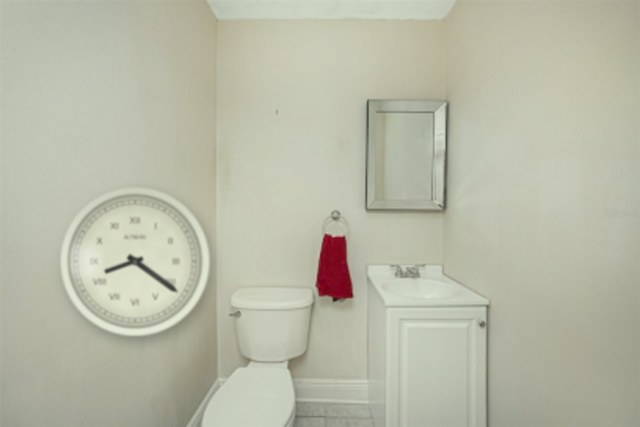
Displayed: 8h21
